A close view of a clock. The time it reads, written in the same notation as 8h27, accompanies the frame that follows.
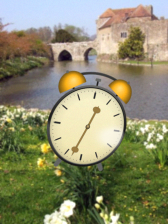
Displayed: 12h33
